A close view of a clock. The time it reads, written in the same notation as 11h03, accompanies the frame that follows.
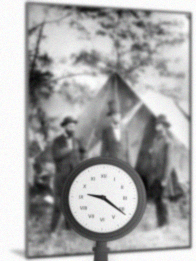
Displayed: 9h21
